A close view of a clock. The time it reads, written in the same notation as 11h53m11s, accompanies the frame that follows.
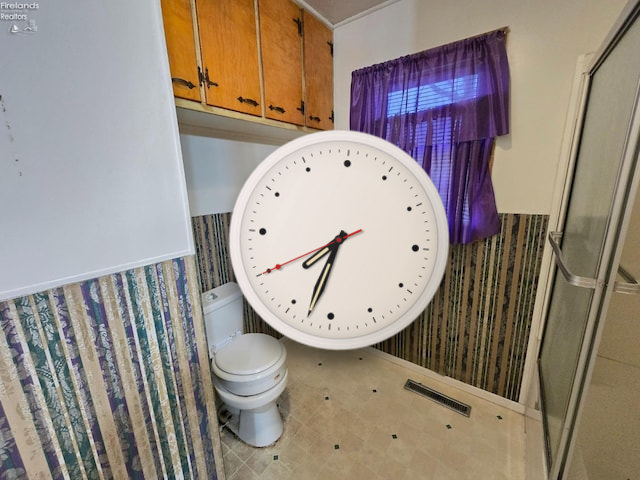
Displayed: 7h32m40s
